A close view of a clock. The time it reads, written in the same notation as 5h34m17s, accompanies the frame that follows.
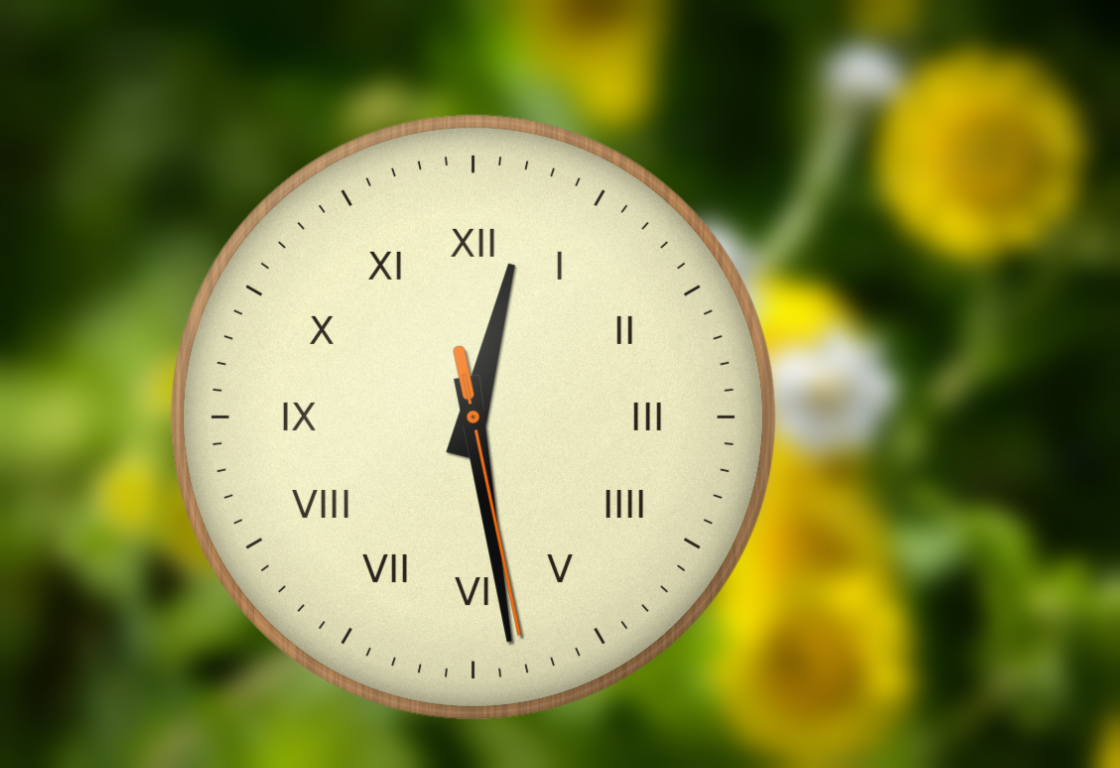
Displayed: 12h28m28s
